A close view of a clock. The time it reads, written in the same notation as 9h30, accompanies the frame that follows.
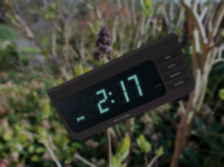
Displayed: 2h17
